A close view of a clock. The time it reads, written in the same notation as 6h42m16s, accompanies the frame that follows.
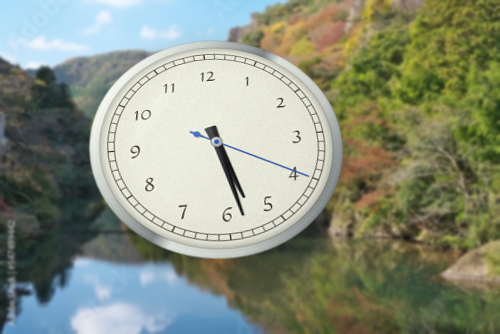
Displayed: 5h28m20s
